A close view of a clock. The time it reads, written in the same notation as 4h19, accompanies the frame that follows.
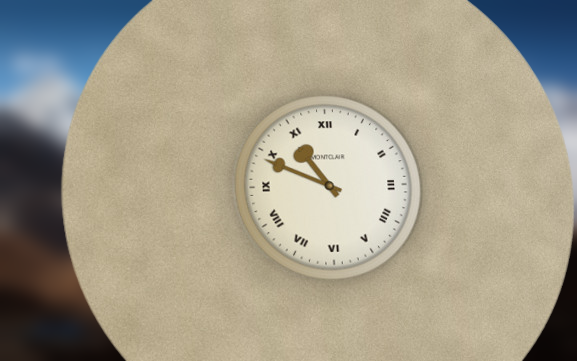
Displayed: 10h49
